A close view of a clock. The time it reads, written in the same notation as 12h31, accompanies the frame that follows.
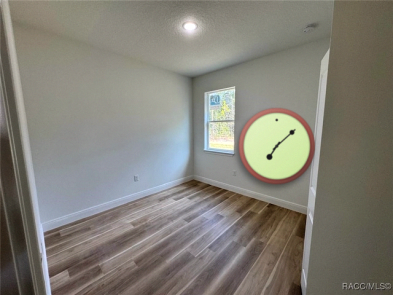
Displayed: 7h08
